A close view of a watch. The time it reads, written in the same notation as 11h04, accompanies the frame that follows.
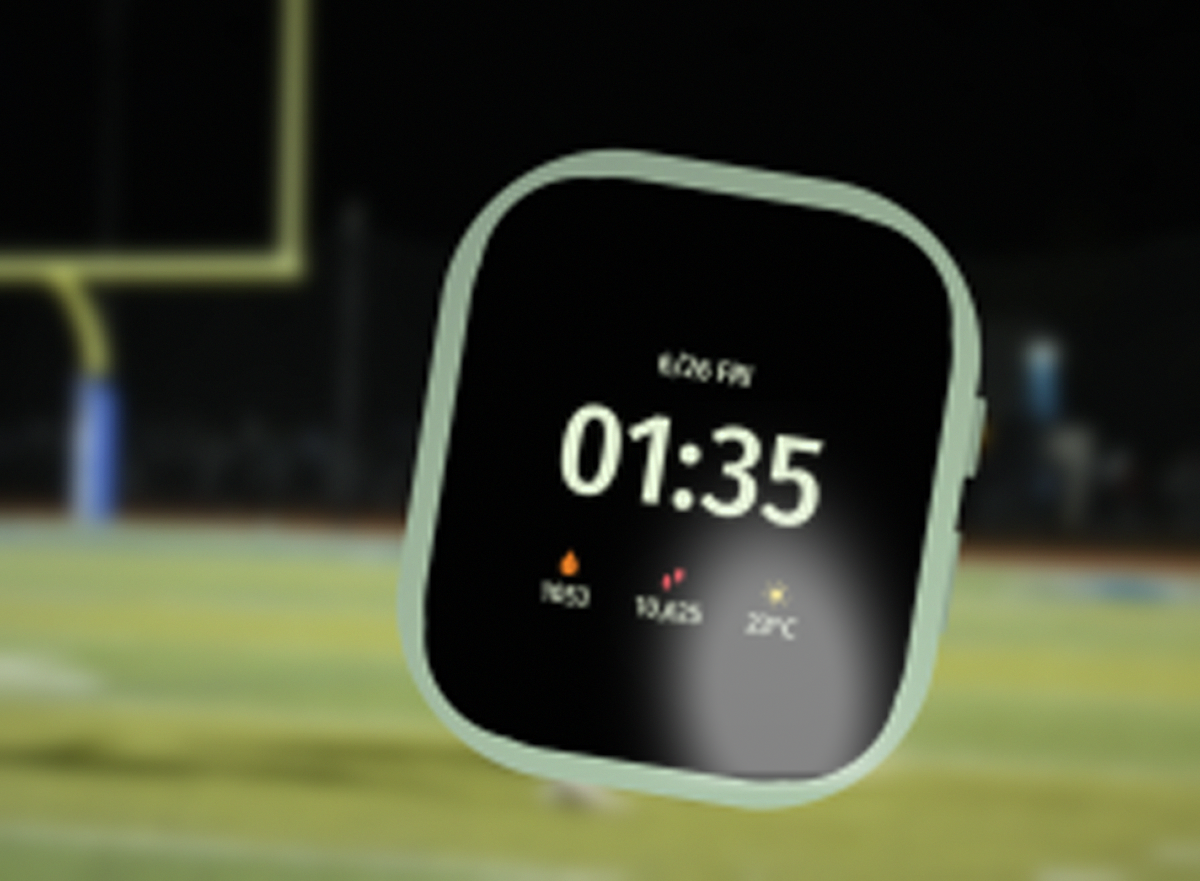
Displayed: 1h35
